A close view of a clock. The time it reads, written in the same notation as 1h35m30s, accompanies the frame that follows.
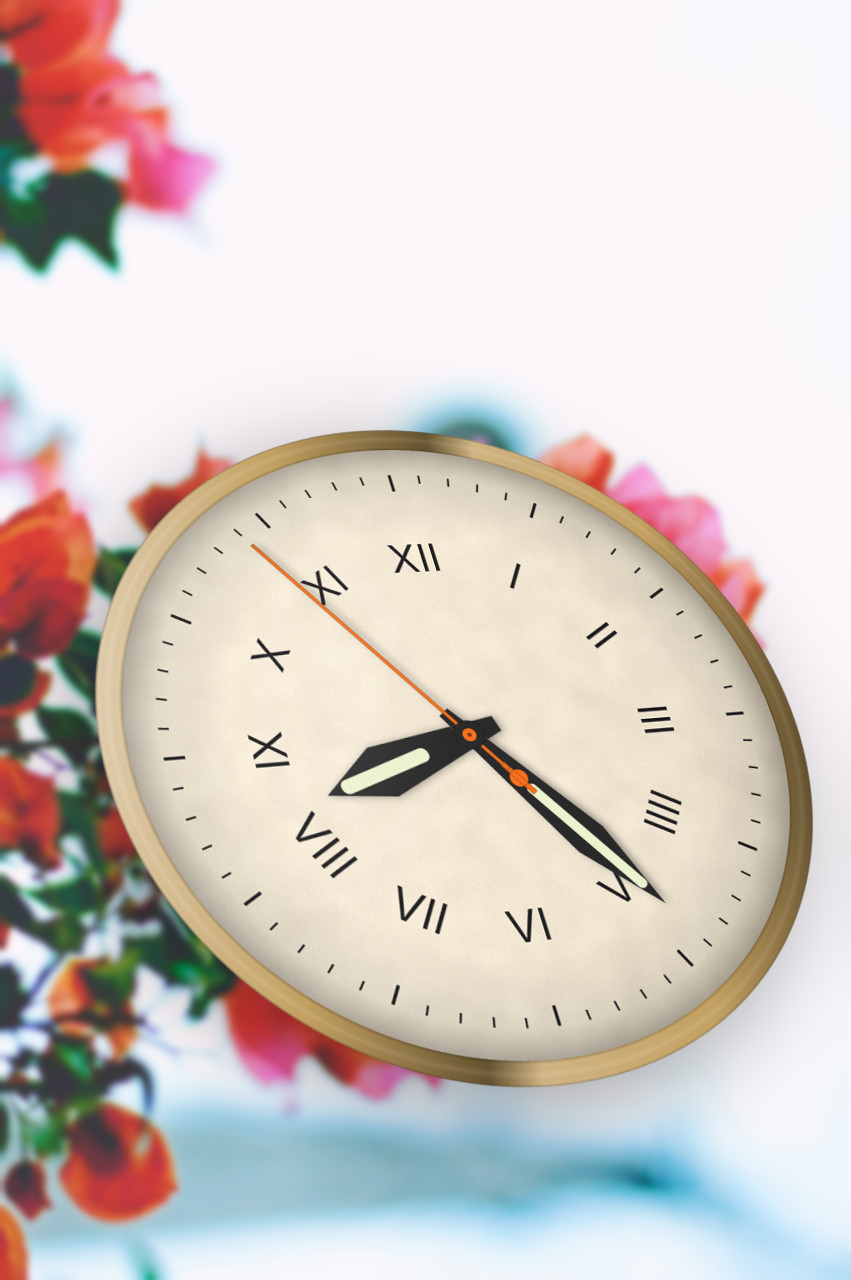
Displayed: 8h23m54s
